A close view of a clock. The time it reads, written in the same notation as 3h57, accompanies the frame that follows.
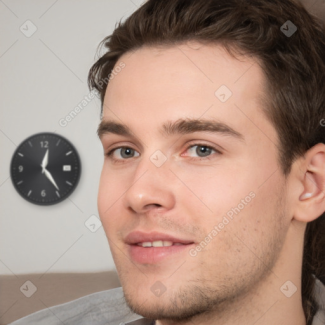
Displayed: 12h24
